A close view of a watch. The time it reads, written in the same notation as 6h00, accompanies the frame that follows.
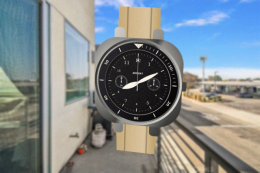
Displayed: 8h10
